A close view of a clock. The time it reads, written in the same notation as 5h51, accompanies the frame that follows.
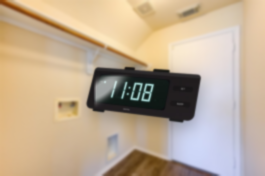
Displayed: 11h08
